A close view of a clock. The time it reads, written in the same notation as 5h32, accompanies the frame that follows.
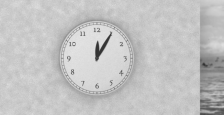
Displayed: 12h05
